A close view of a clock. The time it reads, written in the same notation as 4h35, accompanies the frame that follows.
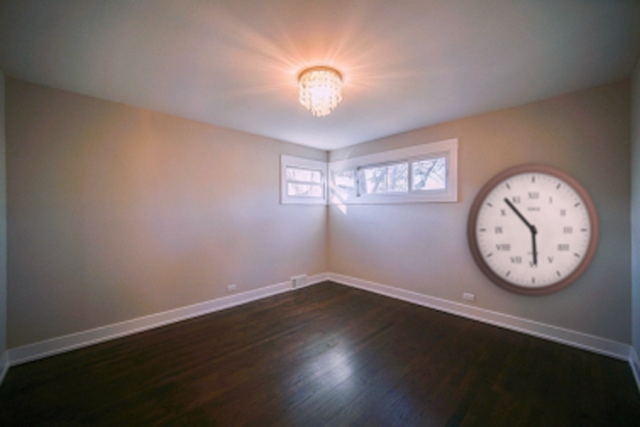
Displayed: 5h53
